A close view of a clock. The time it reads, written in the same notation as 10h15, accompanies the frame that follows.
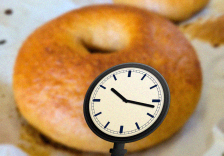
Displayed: 10h17
